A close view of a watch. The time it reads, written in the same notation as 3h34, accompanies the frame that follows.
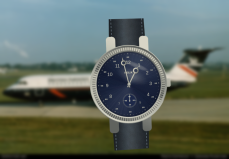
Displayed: 12h58
